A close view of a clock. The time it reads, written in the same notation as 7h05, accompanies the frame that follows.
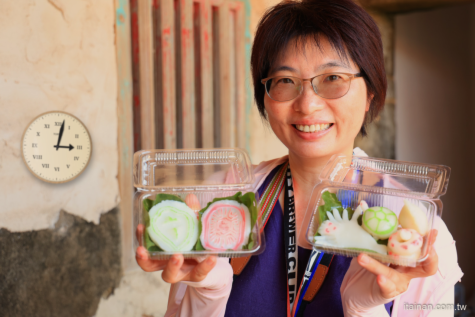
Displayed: 3h02
